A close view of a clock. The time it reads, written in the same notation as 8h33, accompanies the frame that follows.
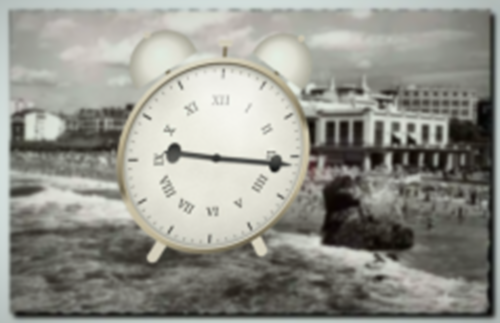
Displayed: 9h16
